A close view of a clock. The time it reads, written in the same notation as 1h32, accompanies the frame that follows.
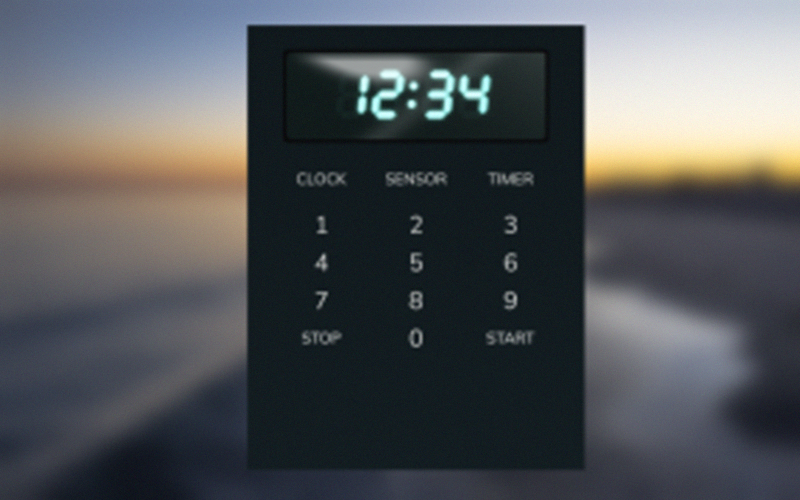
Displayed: 12h34
